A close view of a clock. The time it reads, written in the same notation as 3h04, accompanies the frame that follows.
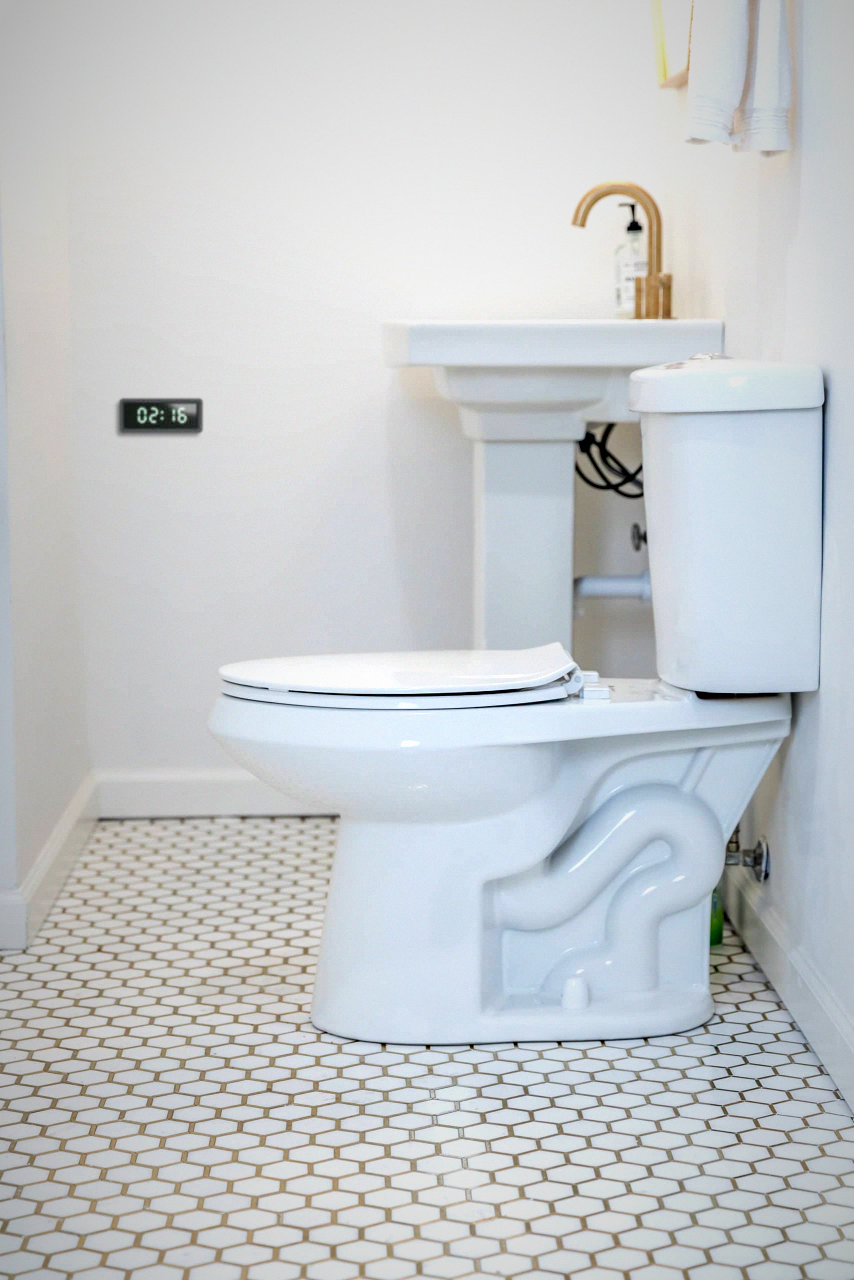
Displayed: 2h16
